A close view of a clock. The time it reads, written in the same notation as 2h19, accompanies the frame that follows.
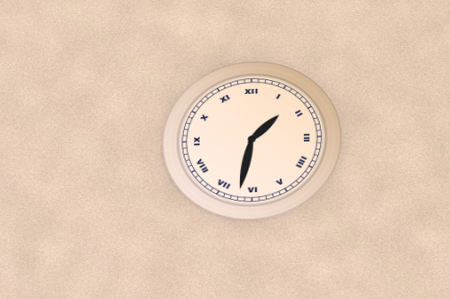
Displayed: 1h32
